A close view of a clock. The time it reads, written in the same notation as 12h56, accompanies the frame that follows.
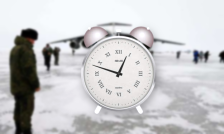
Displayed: 12h48
